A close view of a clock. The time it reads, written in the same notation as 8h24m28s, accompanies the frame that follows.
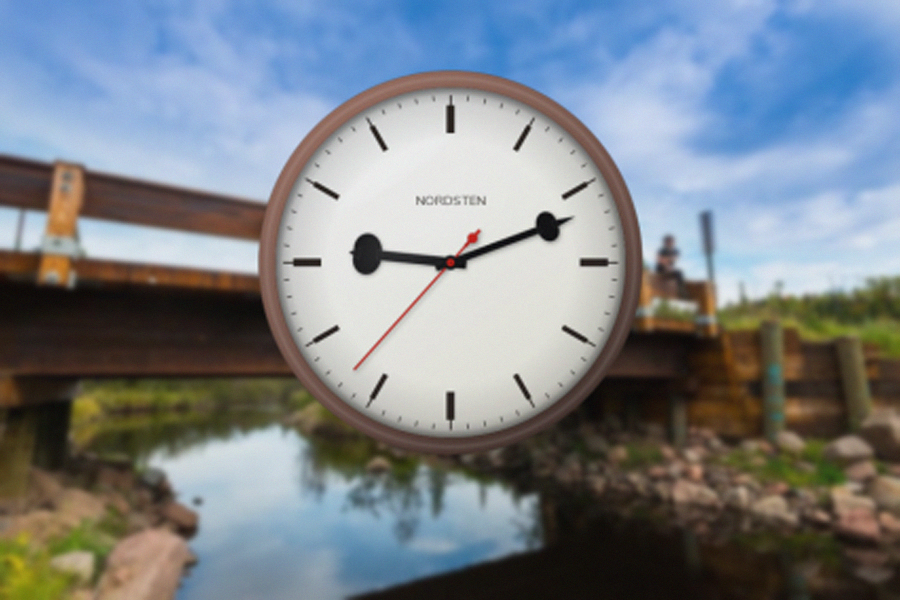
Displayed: 9h11m37s
